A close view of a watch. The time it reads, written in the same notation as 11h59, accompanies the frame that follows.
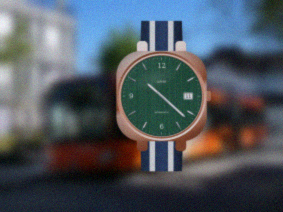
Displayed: 10h22
